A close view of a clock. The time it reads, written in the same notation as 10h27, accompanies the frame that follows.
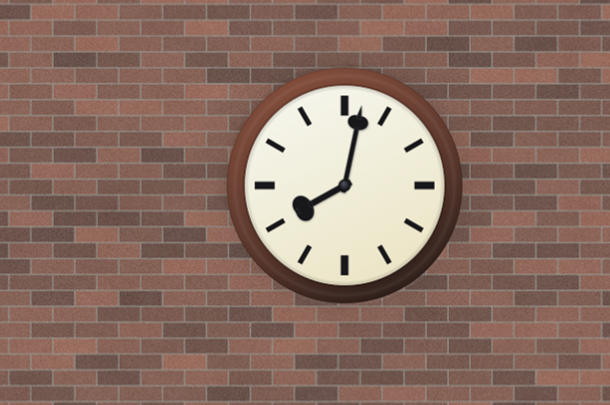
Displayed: 8h02
